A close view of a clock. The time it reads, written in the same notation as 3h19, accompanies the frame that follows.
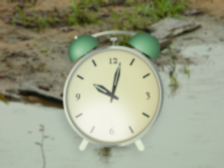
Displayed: 10h02
